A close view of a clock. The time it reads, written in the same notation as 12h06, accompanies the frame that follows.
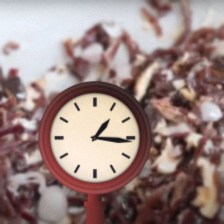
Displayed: 1h16
